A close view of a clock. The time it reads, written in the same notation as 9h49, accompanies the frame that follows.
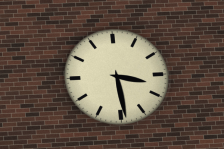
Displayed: 3h29
